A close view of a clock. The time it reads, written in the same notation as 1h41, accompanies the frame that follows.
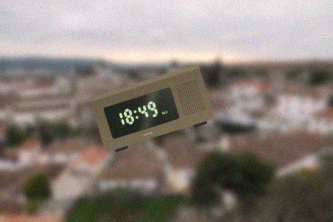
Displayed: 18h49
